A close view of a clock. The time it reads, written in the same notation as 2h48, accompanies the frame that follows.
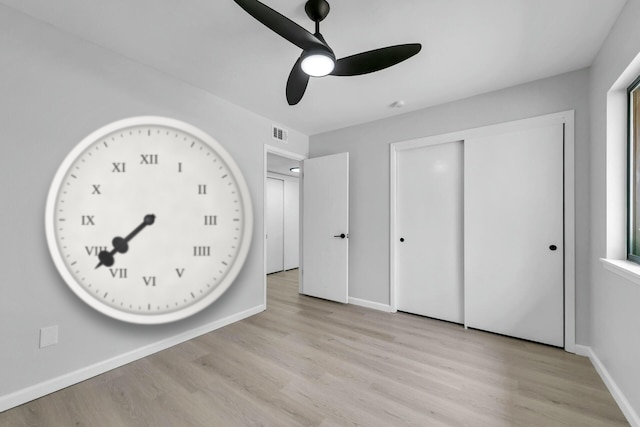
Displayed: 7h38
